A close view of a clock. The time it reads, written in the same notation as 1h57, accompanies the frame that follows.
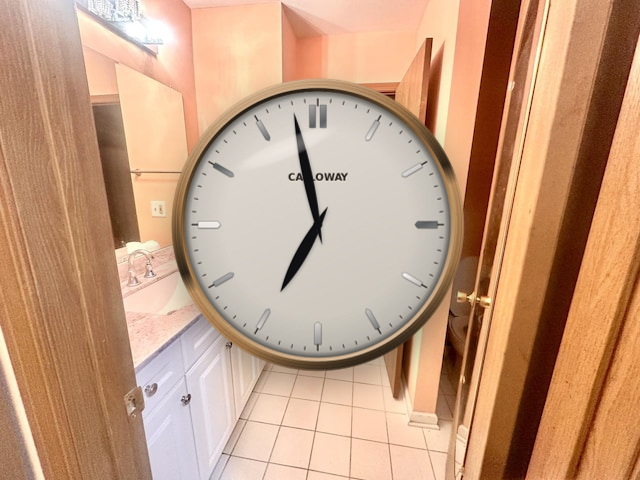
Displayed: 6h58
